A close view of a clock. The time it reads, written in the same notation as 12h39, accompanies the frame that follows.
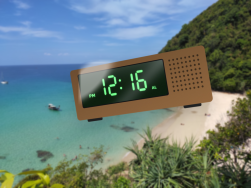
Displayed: 12h16
